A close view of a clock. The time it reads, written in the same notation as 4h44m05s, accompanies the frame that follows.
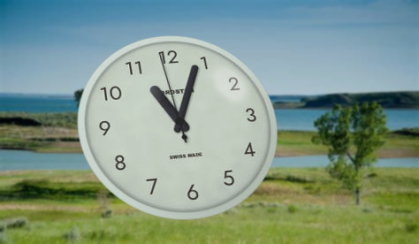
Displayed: 11h03m59s
